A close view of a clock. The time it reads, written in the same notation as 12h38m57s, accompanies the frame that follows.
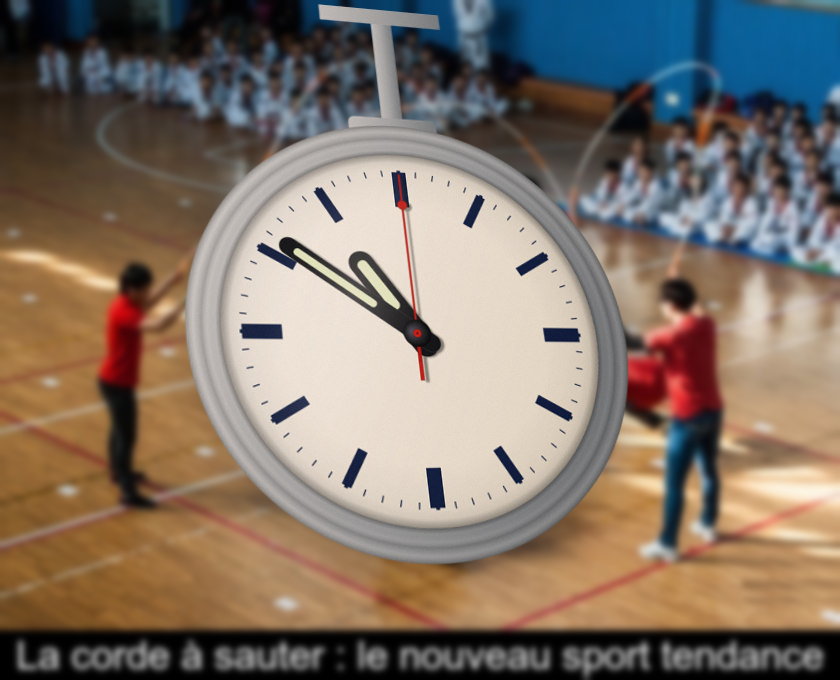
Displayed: 10h51m00s
